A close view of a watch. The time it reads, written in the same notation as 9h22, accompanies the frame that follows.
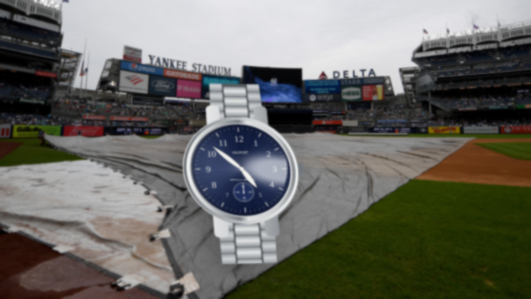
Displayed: 4h52
